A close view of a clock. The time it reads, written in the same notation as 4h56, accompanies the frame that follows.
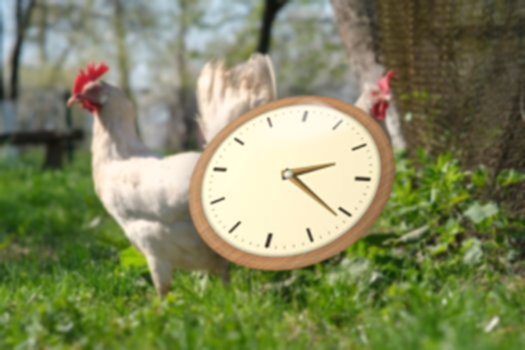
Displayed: 2h21
